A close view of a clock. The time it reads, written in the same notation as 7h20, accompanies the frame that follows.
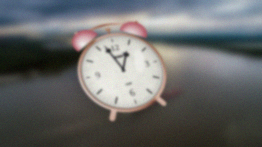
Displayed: 12h57
